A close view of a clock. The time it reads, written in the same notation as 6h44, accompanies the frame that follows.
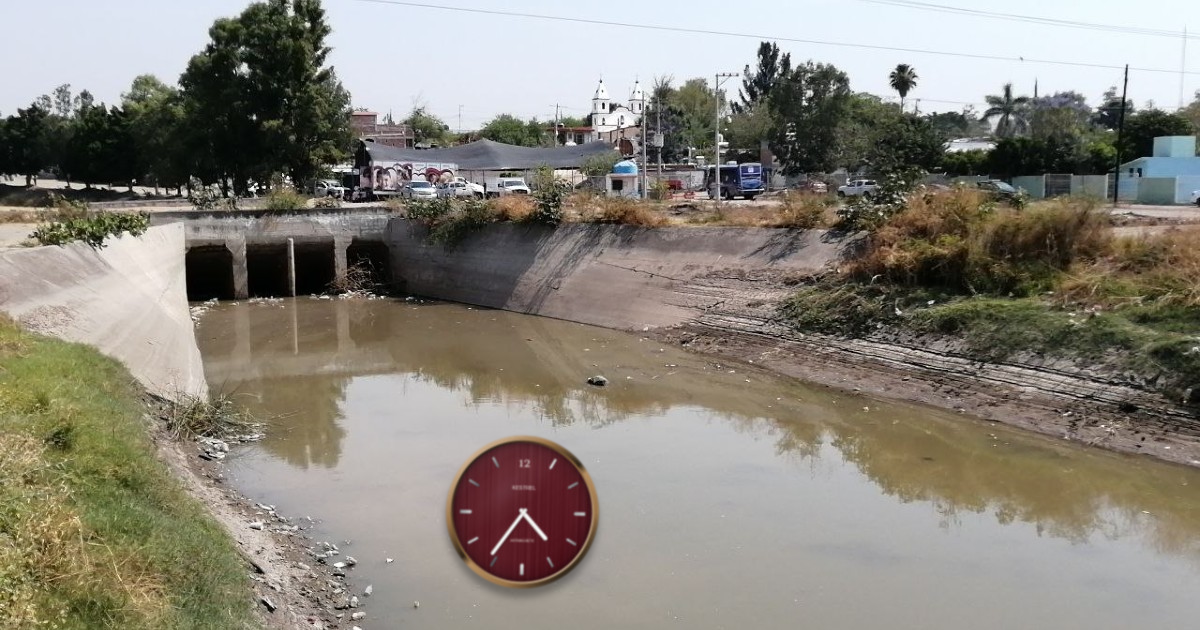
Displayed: 4h36
